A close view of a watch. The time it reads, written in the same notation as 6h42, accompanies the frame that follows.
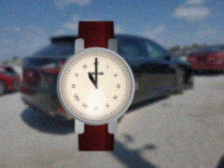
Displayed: 11h00
